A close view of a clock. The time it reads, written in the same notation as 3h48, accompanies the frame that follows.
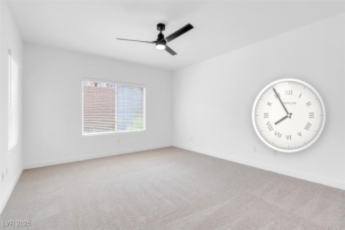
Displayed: 7h55
